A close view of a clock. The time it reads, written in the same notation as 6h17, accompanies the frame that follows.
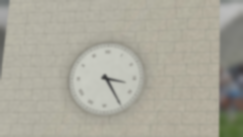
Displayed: 3h25
